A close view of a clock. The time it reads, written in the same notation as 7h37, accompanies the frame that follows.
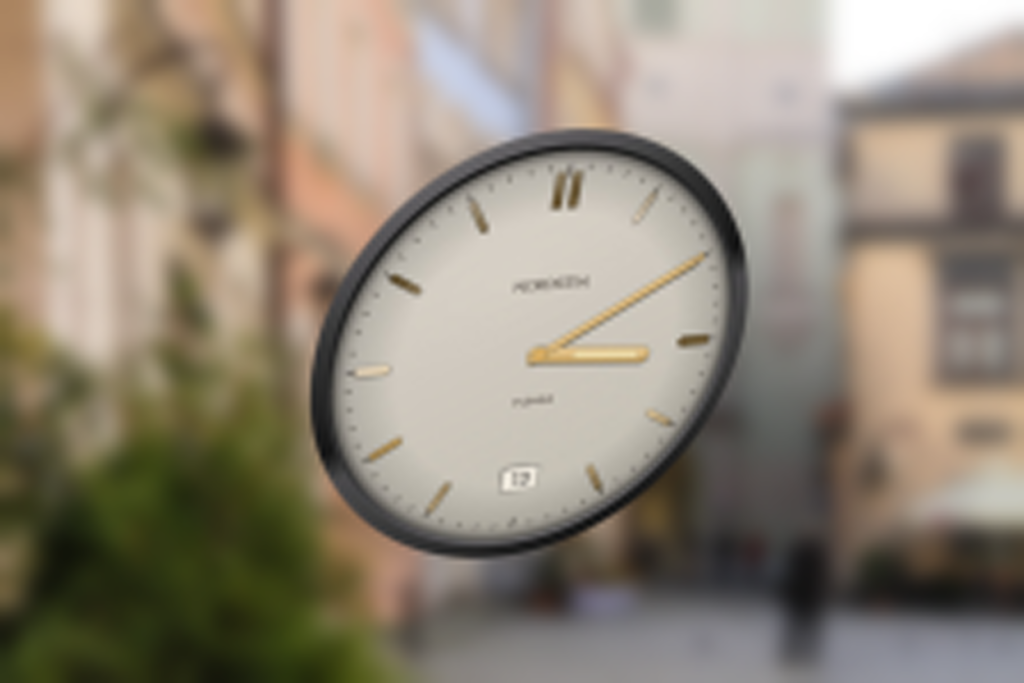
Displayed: 3h10
